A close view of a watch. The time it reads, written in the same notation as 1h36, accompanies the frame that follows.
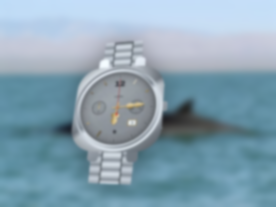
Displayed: 6h14
